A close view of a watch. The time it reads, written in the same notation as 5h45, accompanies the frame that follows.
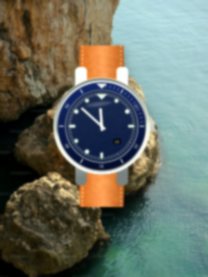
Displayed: 11h52
